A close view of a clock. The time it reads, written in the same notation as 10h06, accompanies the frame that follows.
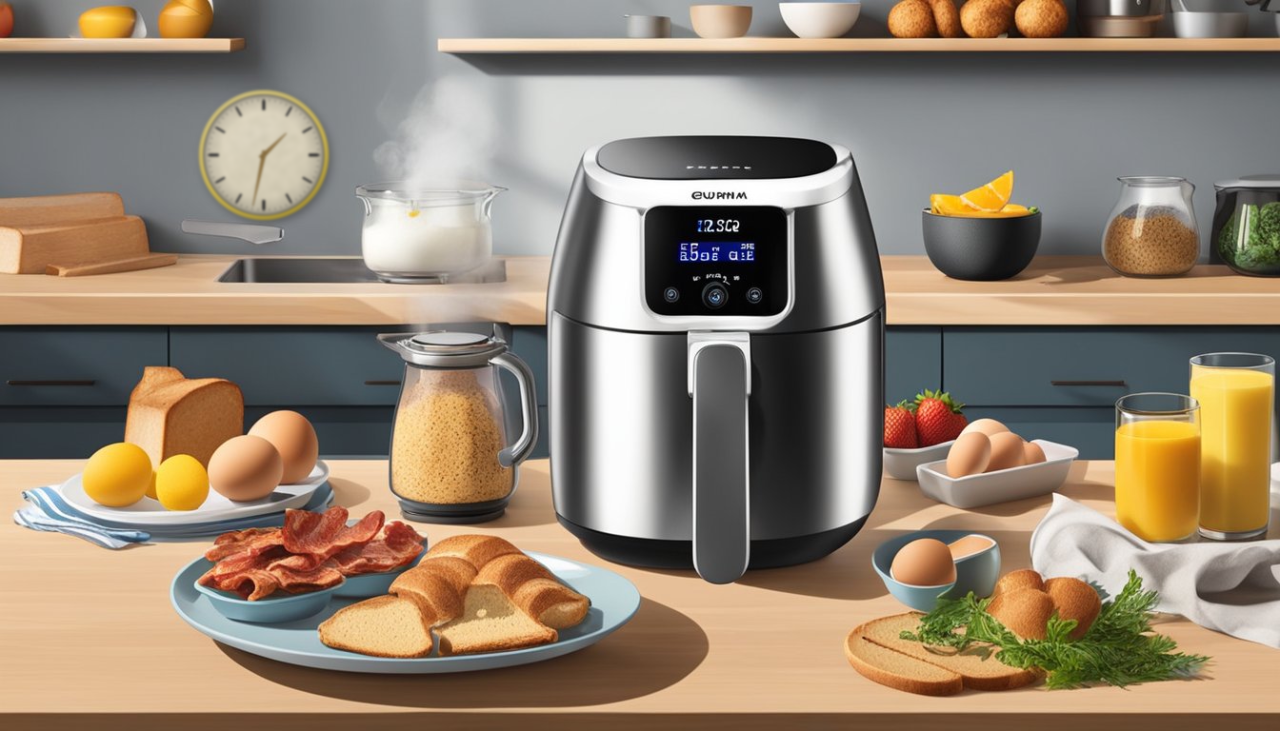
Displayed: 1h32
